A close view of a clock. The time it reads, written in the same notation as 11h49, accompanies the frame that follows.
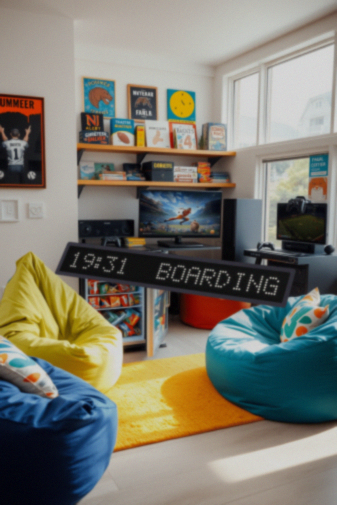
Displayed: 19h31
